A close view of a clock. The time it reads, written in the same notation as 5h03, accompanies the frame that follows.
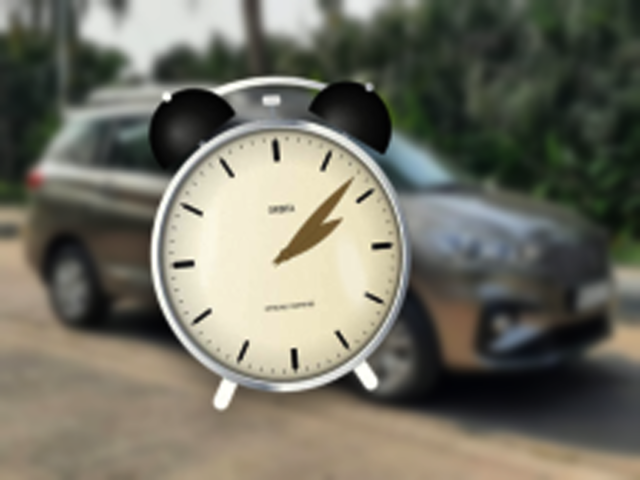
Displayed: 2h08
